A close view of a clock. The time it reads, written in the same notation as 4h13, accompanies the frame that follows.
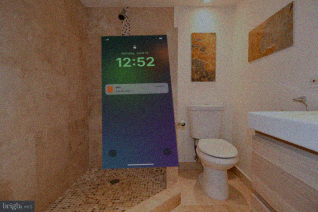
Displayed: 12h52
